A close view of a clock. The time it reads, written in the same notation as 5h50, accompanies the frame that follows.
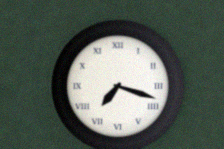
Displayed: 7h18
